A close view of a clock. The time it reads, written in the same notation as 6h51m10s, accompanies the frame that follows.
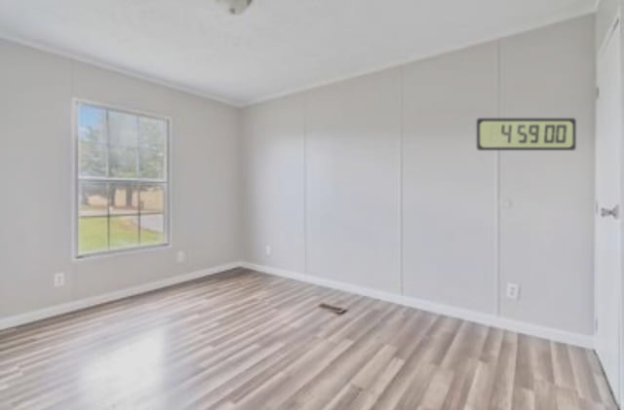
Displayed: 4h59m00s
